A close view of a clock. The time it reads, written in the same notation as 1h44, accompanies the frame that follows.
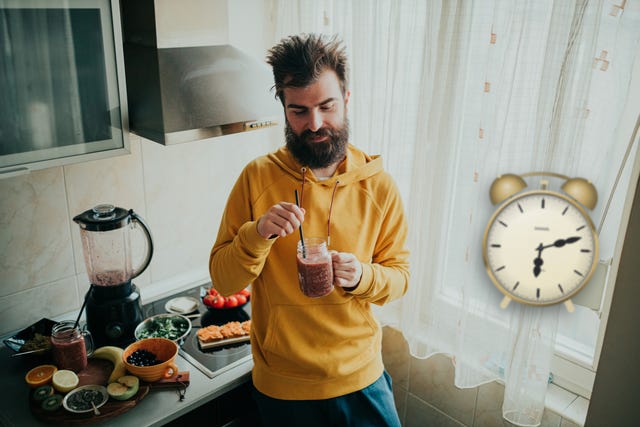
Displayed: 6h12
